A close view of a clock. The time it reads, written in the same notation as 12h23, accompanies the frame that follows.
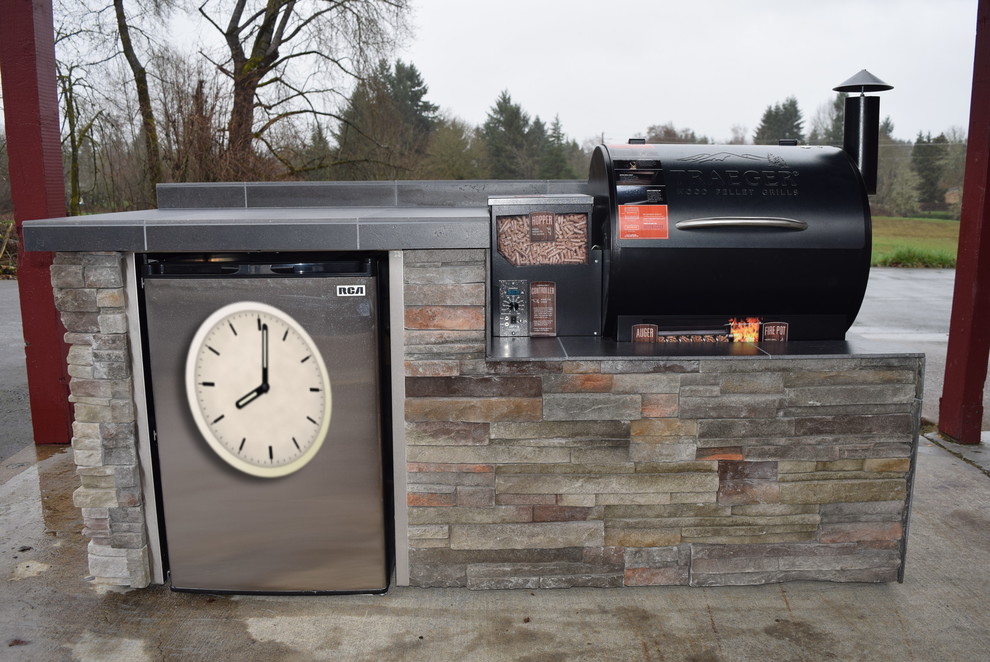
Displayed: 8h01
